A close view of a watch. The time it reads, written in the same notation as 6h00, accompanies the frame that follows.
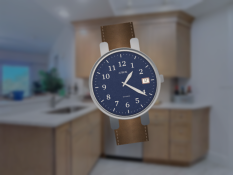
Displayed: 1h21
